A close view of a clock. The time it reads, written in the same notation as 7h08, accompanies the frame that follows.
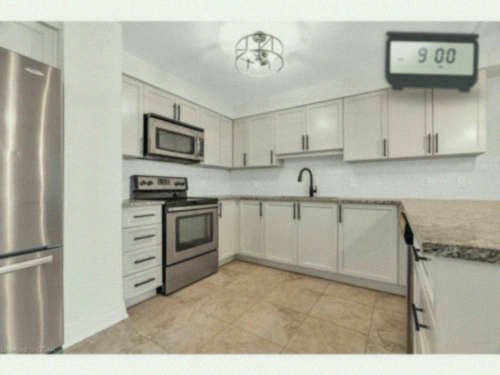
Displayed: 9h00
